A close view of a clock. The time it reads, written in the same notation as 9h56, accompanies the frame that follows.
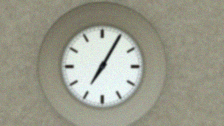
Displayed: 7h05
